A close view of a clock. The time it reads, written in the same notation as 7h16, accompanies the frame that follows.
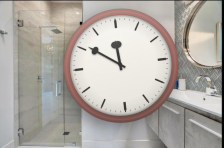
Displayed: 11h51
